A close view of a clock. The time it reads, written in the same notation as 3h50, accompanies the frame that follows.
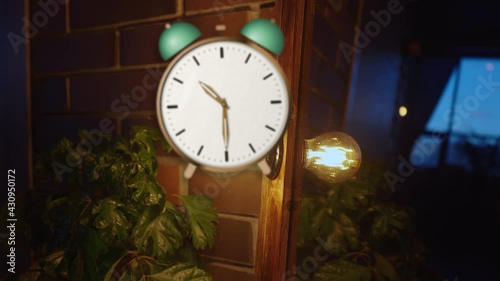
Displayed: 10h30
